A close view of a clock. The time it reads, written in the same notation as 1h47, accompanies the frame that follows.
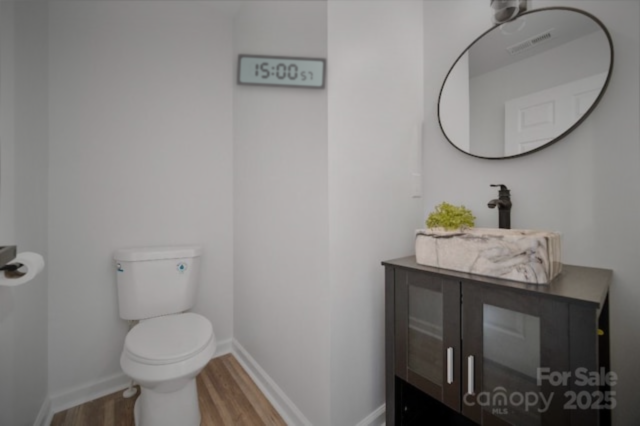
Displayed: 15h00
